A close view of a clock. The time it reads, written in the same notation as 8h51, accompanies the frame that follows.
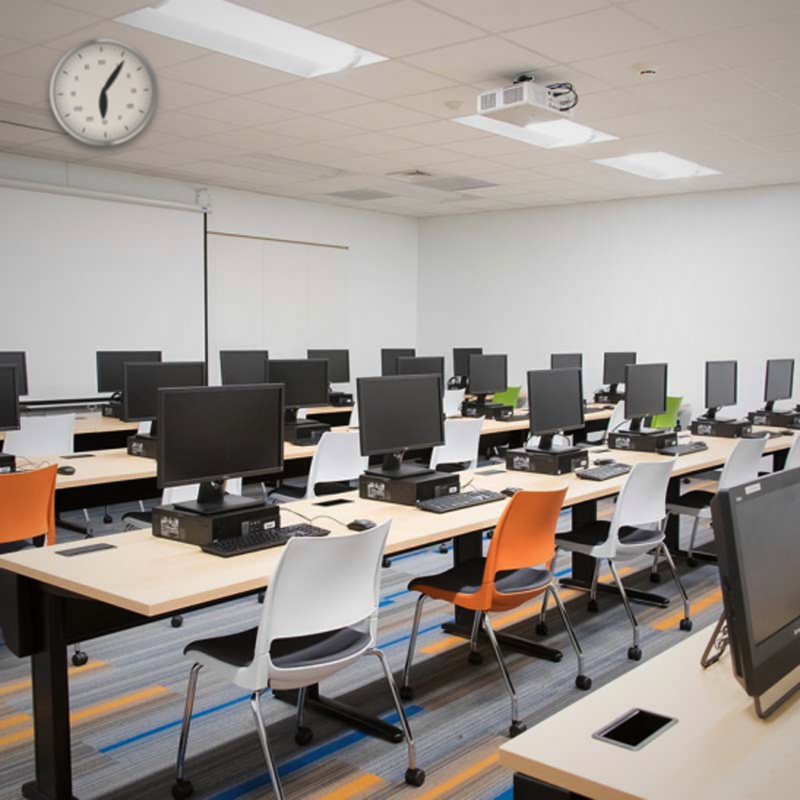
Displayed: 6h06
